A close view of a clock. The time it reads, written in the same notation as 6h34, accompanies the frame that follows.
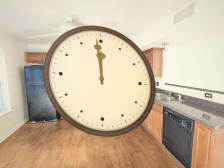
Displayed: 11h59
